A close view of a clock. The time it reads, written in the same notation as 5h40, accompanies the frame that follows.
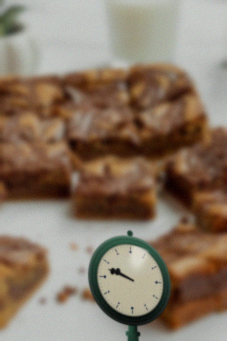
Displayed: 9h48
